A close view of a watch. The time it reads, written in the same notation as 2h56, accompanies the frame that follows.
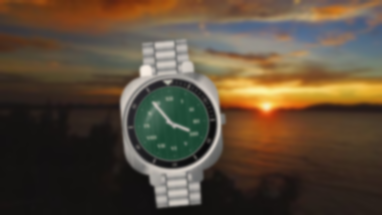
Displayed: 3h54
